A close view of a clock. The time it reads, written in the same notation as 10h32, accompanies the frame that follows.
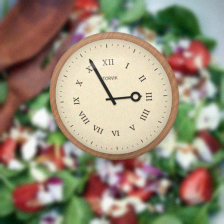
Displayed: 2h56
